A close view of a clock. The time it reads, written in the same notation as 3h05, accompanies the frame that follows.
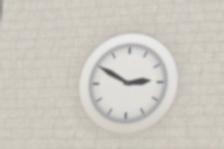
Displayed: 2h50
